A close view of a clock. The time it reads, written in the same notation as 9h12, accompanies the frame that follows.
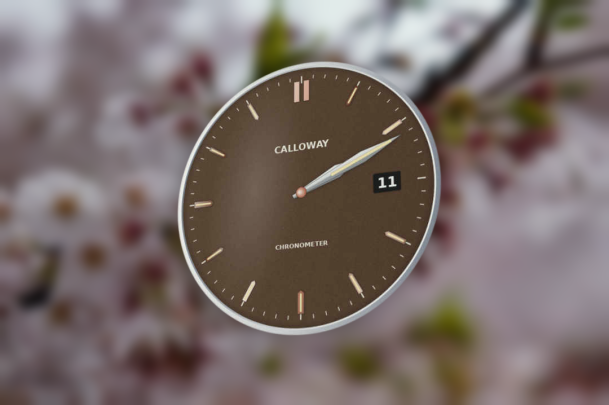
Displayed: 2h11
